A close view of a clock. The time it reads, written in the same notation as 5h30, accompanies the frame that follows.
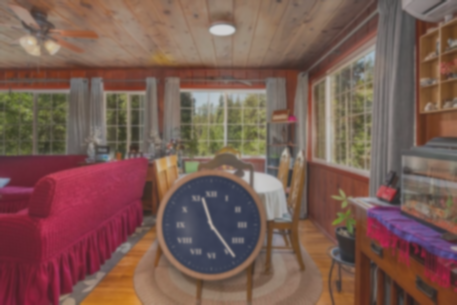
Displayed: 11h24
